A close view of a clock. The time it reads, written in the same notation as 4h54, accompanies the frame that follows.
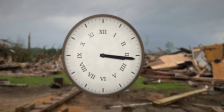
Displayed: 3h16
